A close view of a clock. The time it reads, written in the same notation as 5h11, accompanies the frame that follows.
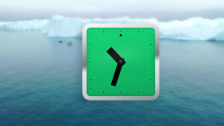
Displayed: 10h33
